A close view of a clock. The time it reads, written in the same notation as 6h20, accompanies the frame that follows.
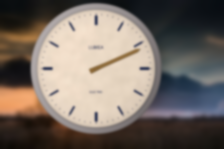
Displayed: 2h11
